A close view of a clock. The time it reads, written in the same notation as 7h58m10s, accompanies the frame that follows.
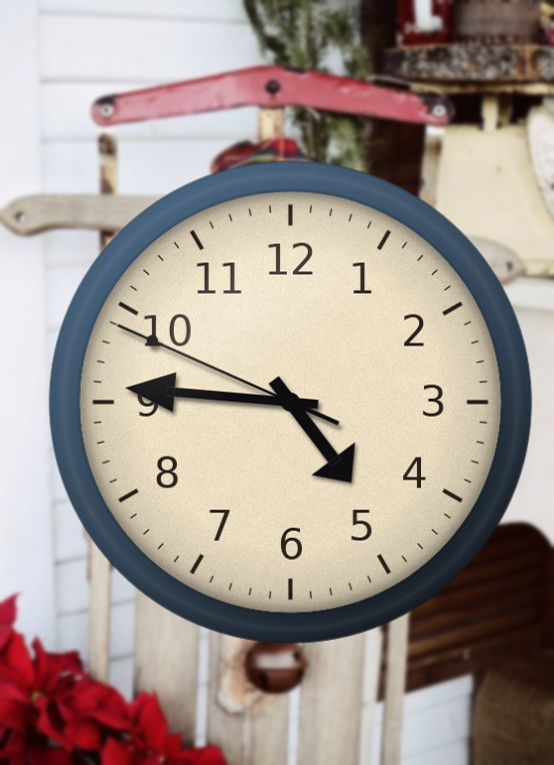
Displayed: 4h45m49s
